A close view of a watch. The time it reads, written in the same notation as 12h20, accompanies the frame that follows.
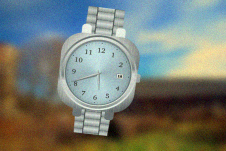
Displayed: 5h41
